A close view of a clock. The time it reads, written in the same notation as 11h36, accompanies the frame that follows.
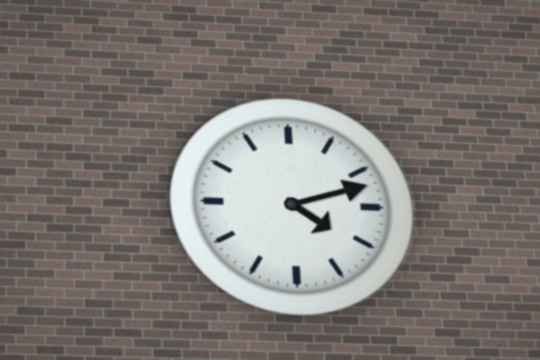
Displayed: 4h12
